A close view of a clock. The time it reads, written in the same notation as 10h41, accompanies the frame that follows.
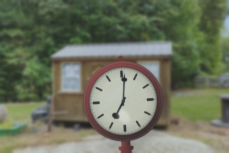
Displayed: 7h01
